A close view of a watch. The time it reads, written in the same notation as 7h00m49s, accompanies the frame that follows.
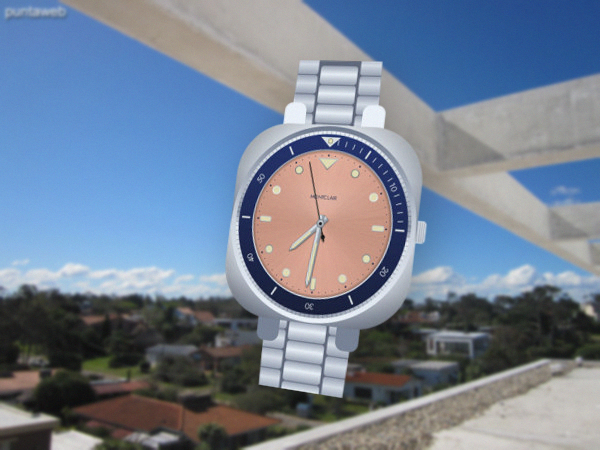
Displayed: 7h30m57s
